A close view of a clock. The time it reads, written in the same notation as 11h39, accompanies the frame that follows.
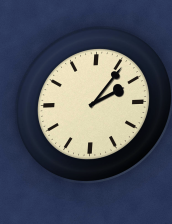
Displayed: 2h06
